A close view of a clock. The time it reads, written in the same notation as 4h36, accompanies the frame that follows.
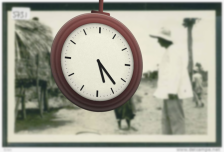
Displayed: 5h23
